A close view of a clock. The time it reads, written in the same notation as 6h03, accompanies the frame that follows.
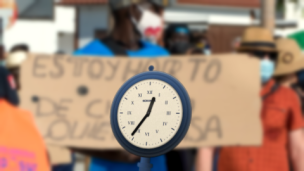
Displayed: 12h36
